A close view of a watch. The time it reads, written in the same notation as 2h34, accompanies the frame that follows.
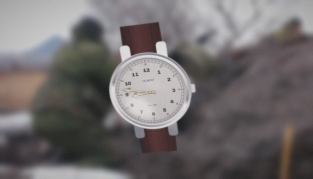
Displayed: 8h47
